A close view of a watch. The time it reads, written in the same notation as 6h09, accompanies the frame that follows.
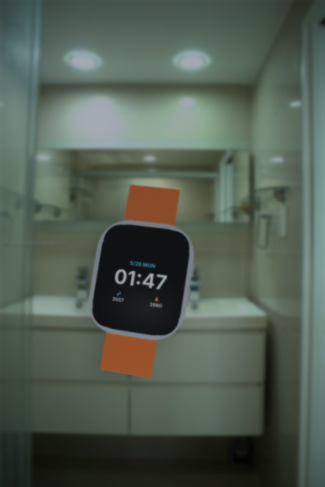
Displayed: 1h47
